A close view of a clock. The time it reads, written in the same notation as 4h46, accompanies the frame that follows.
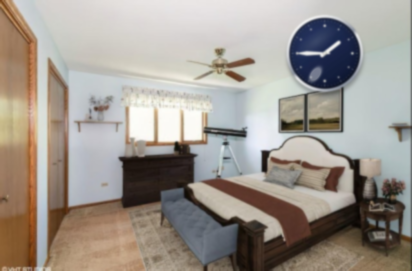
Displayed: 1h45
